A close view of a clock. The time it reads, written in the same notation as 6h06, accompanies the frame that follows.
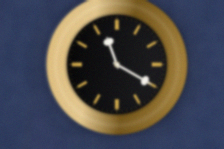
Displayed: 11h20
